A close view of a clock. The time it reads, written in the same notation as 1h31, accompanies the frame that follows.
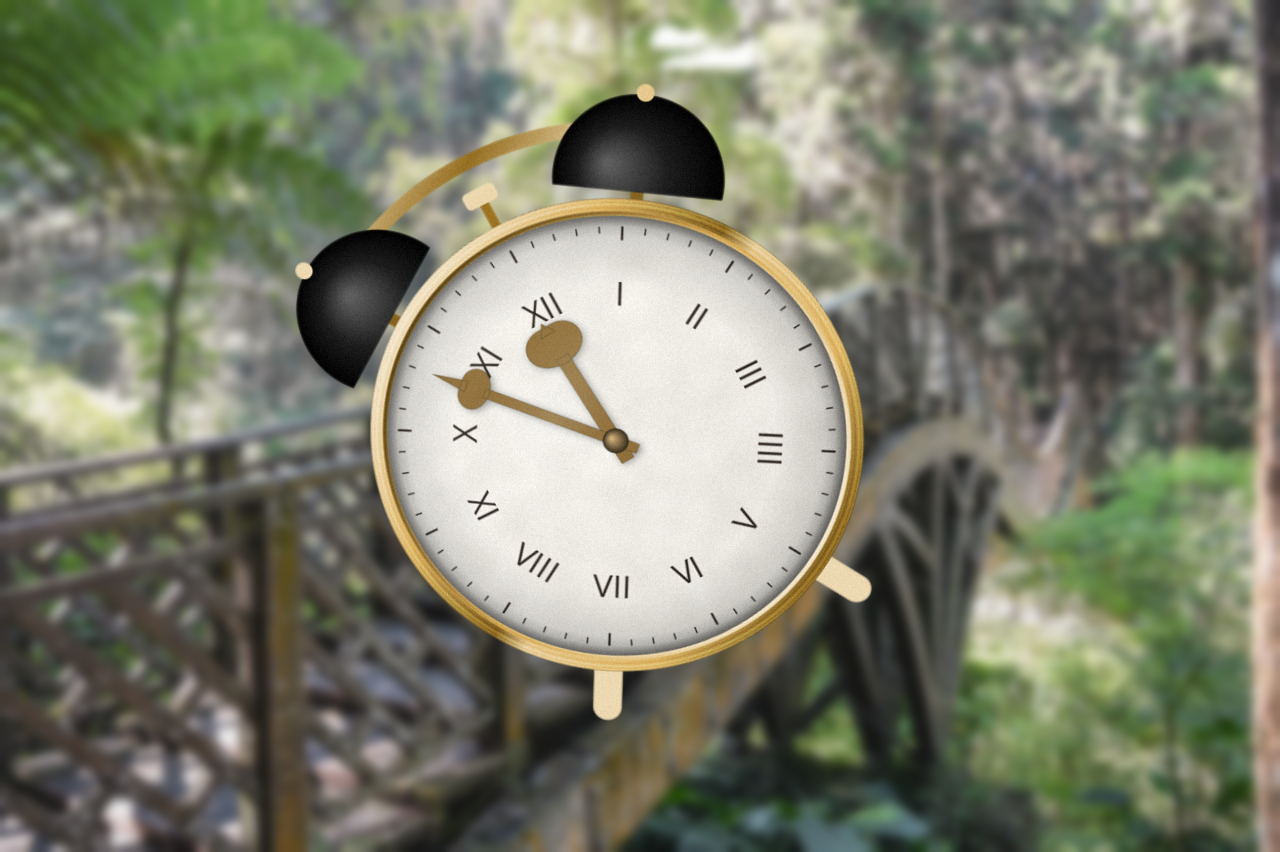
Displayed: 11h53
